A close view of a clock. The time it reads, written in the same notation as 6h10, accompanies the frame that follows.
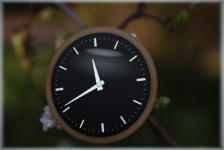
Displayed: 11h41
